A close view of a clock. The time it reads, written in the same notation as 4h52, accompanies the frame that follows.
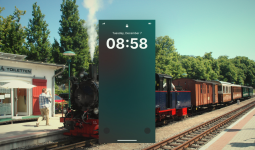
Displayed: 8h58
